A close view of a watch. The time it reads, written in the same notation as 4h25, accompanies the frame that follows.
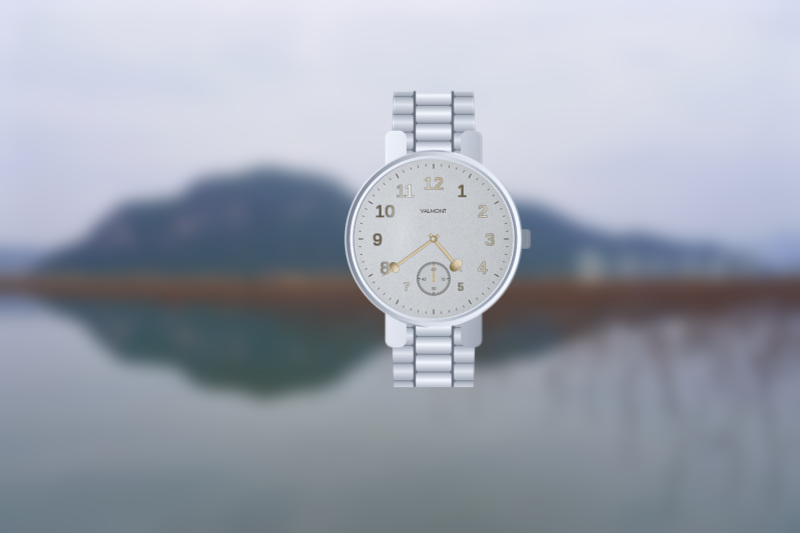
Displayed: 4h39
